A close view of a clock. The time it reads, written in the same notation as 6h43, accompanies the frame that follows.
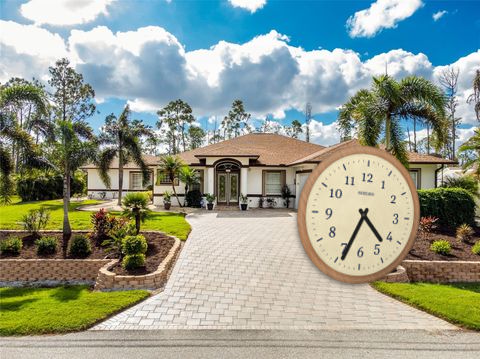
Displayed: 4h34
